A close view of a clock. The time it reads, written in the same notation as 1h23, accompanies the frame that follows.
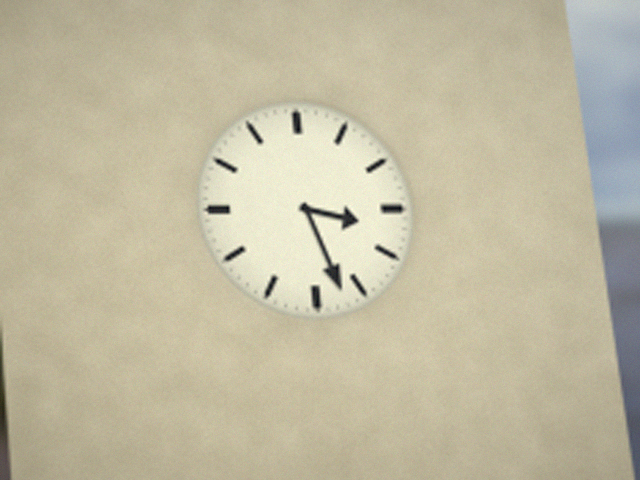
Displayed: 3h27
